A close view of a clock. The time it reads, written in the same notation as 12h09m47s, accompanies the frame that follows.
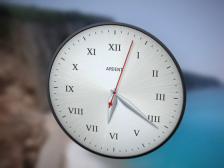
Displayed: 6h21m03s
